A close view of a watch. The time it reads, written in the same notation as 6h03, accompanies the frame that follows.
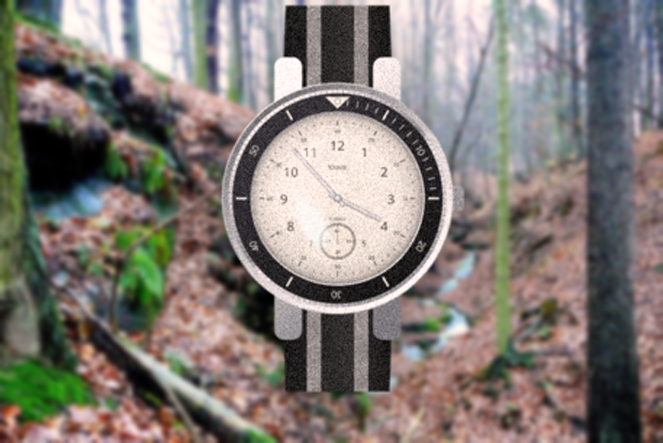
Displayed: 3h53
